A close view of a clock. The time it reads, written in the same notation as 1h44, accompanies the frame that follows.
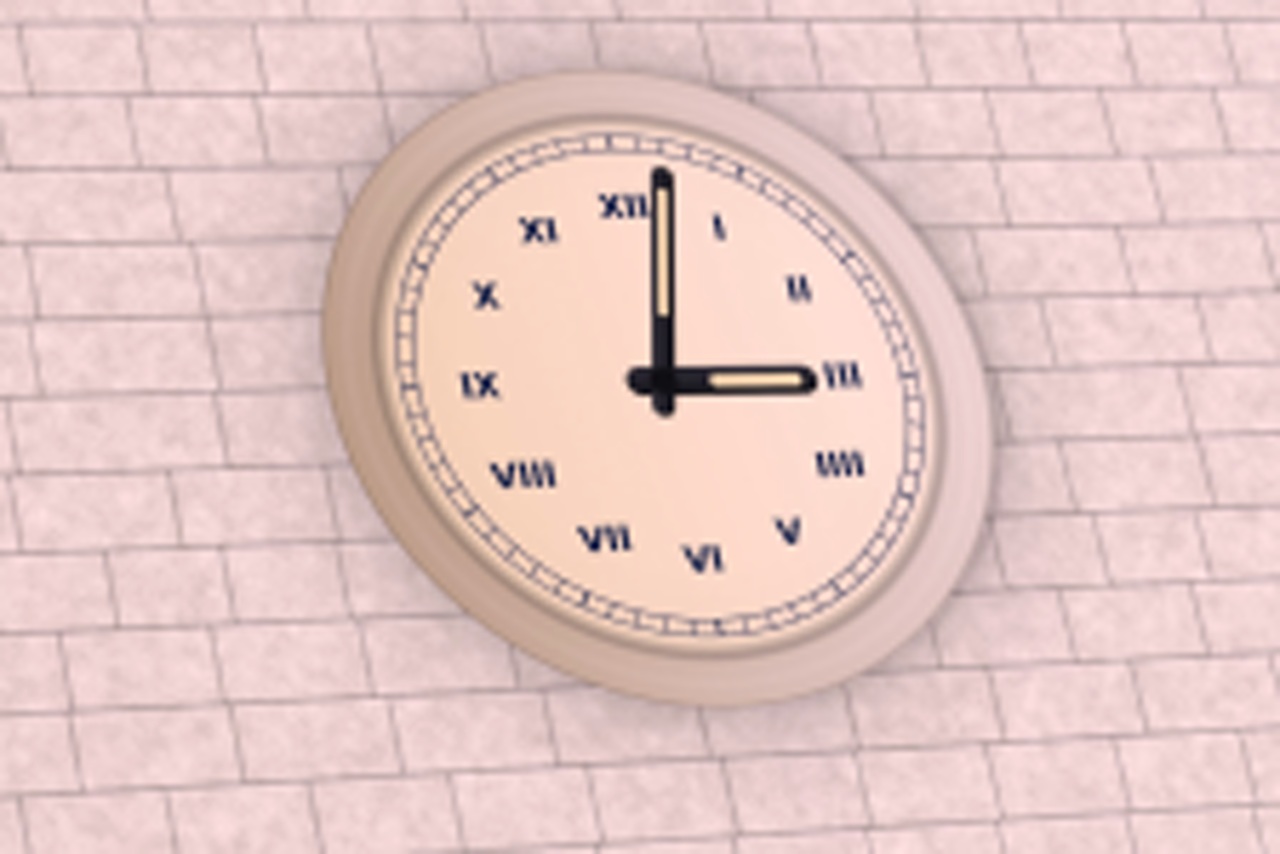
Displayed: 3h02
